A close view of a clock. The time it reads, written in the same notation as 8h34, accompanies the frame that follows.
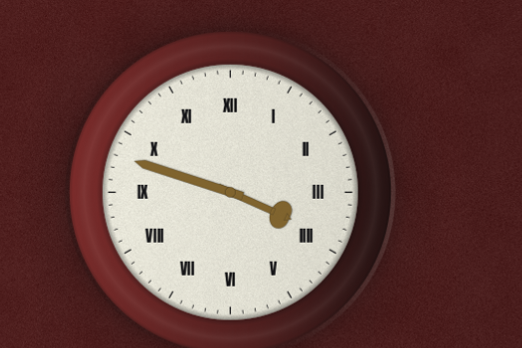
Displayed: 3h48
